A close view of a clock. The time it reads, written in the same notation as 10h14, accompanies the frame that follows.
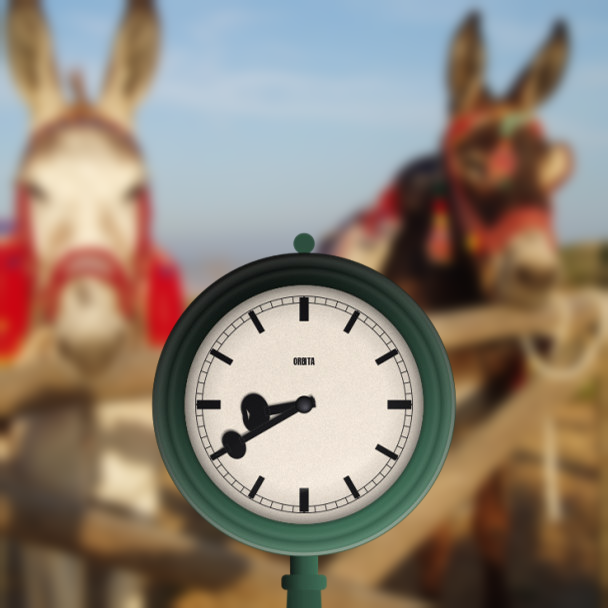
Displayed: 8h40
